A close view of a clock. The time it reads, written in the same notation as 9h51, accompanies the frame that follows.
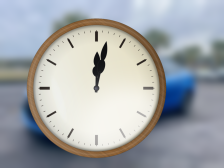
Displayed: 12h02
